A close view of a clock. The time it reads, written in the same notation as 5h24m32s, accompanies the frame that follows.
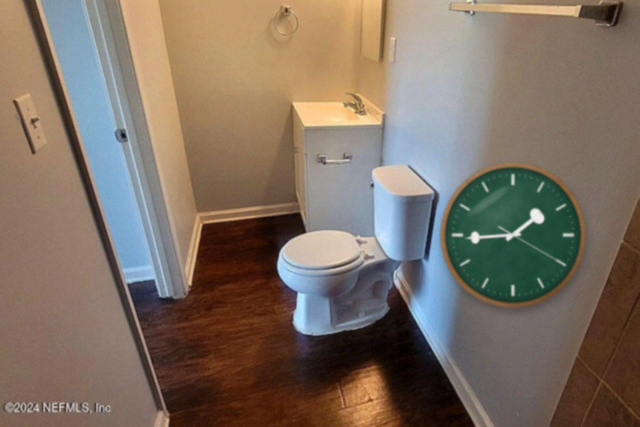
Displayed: 1h44m20s
